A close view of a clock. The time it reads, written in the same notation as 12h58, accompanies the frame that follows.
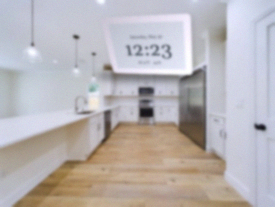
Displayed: 12h23
